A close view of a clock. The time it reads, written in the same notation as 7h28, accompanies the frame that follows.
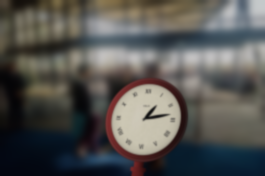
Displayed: 1h13
